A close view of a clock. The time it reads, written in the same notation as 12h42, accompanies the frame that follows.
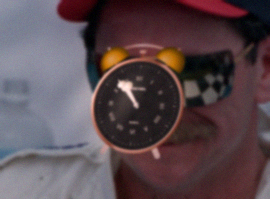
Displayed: 10h53
